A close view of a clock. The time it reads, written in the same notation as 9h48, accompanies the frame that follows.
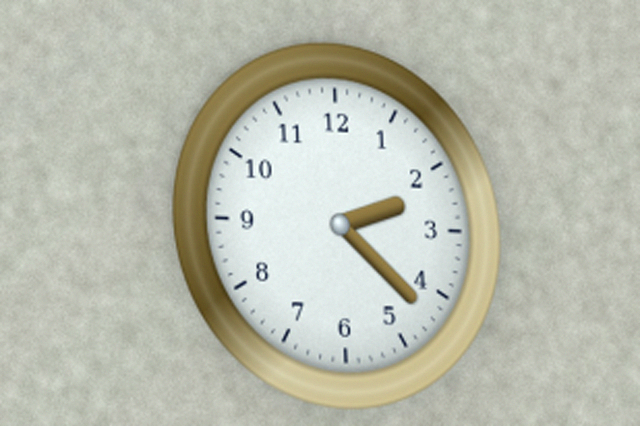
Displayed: 2h22
